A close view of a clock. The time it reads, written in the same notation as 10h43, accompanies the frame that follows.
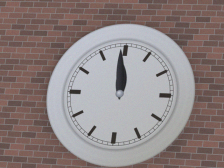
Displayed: 11h59
